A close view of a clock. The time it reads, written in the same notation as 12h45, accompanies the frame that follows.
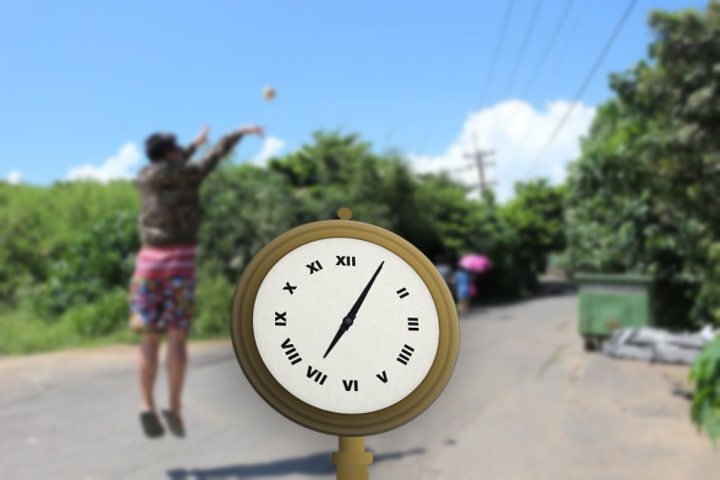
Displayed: 7h05
